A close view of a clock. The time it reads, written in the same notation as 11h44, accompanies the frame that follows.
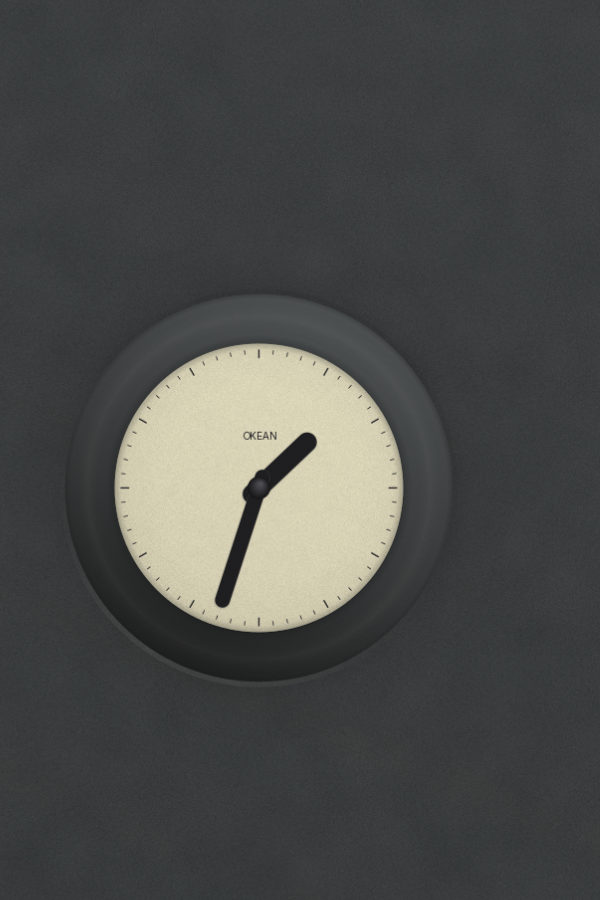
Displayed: 1h33
